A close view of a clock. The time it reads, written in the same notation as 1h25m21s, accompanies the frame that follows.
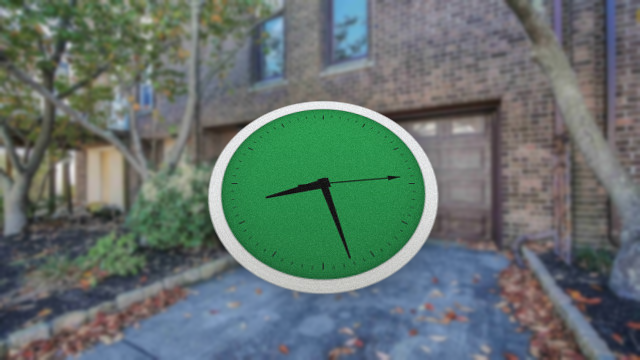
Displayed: 8h27m14s
